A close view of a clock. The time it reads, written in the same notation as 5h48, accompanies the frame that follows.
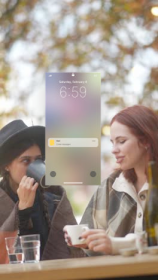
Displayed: 6h59
